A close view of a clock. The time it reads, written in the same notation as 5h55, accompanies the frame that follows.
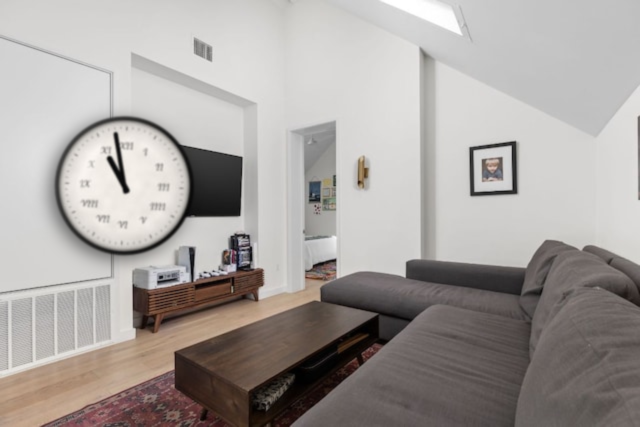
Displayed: 10h58
